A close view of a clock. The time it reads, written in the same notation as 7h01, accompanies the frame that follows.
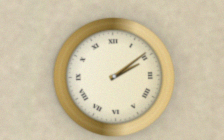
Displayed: 2h09
